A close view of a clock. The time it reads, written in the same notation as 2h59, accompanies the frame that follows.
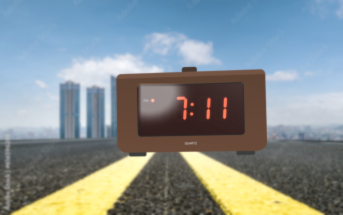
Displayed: 7h11
